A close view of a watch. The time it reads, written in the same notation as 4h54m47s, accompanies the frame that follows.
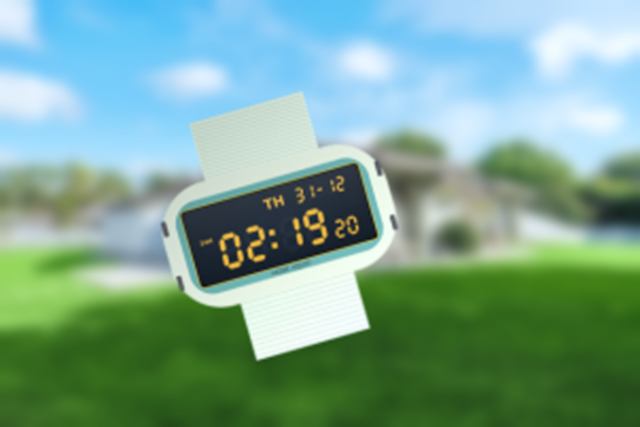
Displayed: 2h19m20s
